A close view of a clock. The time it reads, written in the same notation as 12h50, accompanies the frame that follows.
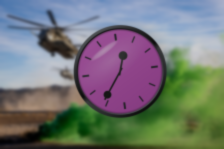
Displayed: 12h36
